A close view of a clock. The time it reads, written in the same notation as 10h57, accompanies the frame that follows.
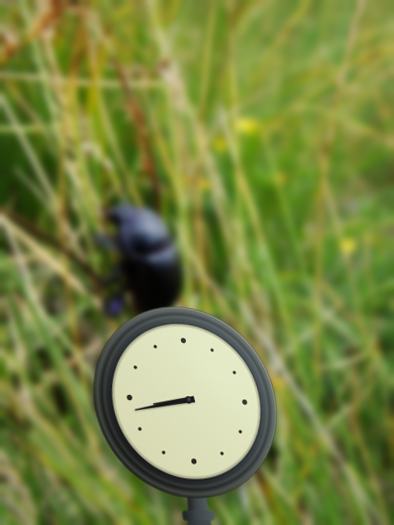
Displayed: 8h43
